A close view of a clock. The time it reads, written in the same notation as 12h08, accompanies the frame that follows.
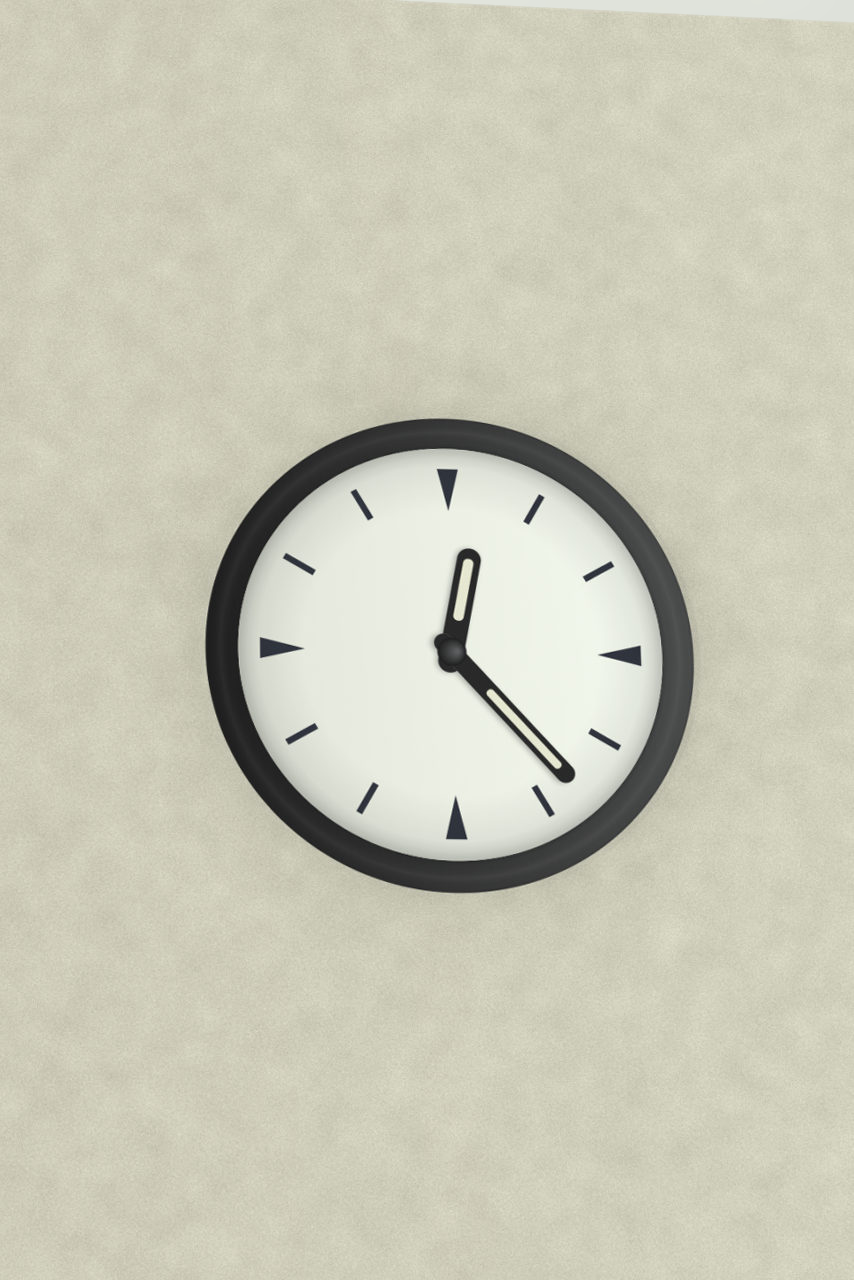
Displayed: 12h23
